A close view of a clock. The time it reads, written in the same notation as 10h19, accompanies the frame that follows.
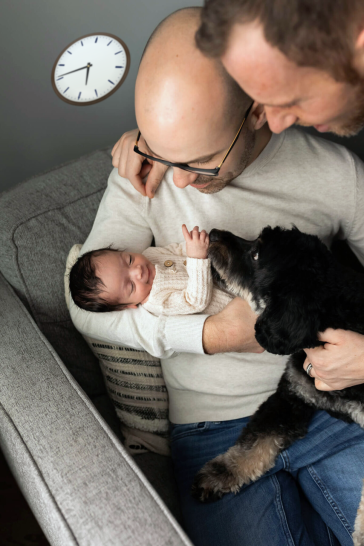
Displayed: 5h41
